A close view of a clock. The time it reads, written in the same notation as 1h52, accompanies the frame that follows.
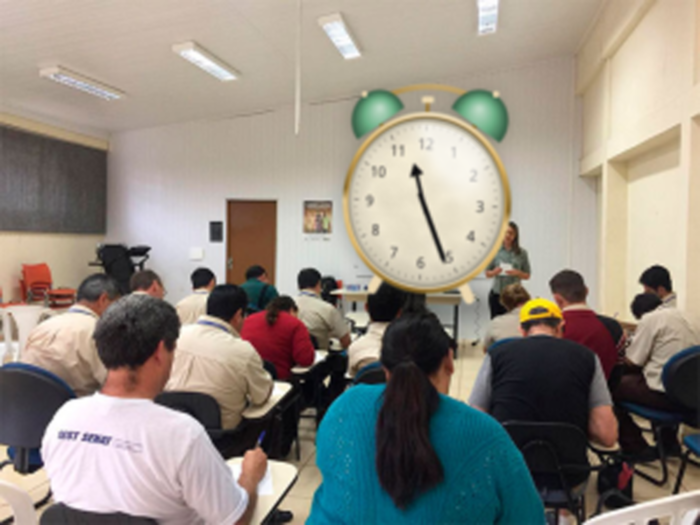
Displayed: 11h26
